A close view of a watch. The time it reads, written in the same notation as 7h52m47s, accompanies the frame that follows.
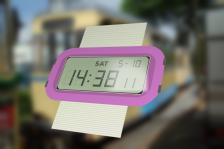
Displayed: 14h38m11s
